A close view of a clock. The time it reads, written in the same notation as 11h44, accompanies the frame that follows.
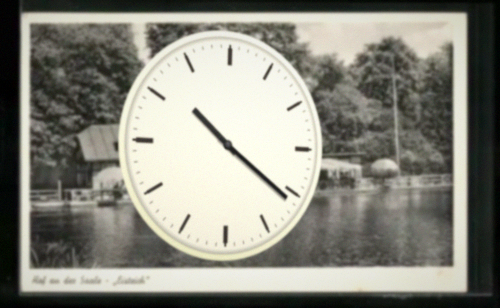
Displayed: 10h21
